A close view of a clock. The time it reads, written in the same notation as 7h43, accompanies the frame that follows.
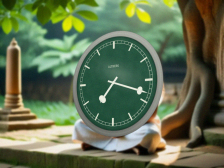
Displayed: 7h18
